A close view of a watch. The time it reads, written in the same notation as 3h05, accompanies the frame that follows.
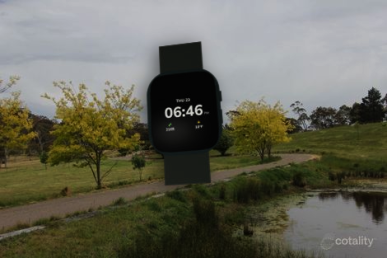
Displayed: 6h46
